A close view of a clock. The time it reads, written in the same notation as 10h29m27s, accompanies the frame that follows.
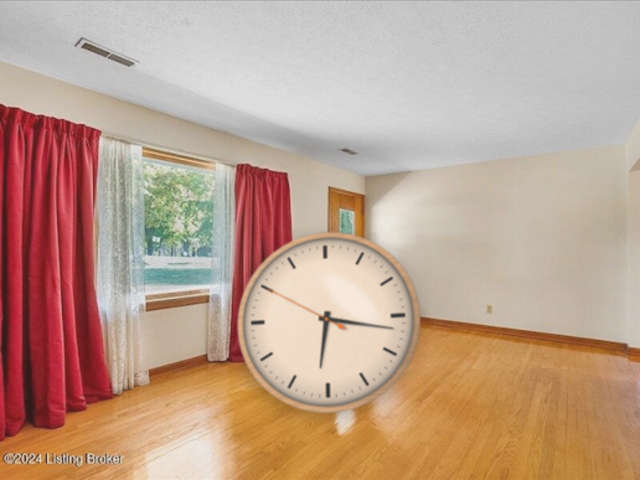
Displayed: 6h16m50s
